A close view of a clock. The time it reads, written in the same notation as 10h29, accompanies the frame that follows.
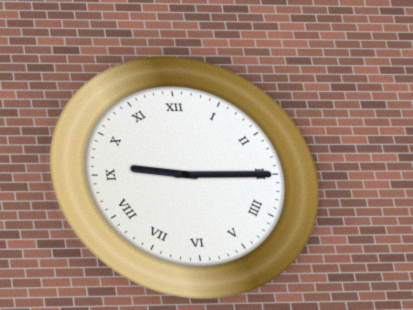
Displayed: 9h15
